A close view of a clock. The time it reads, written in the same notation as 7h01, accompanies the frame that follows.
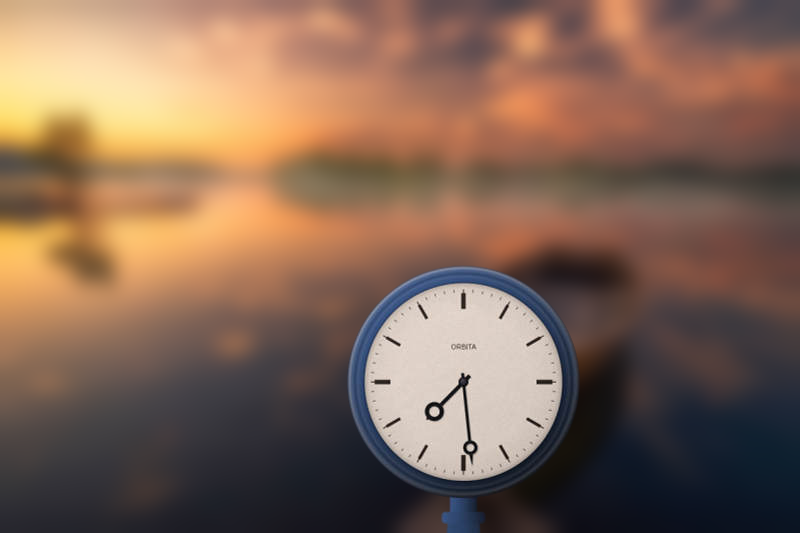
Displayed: 7h29
